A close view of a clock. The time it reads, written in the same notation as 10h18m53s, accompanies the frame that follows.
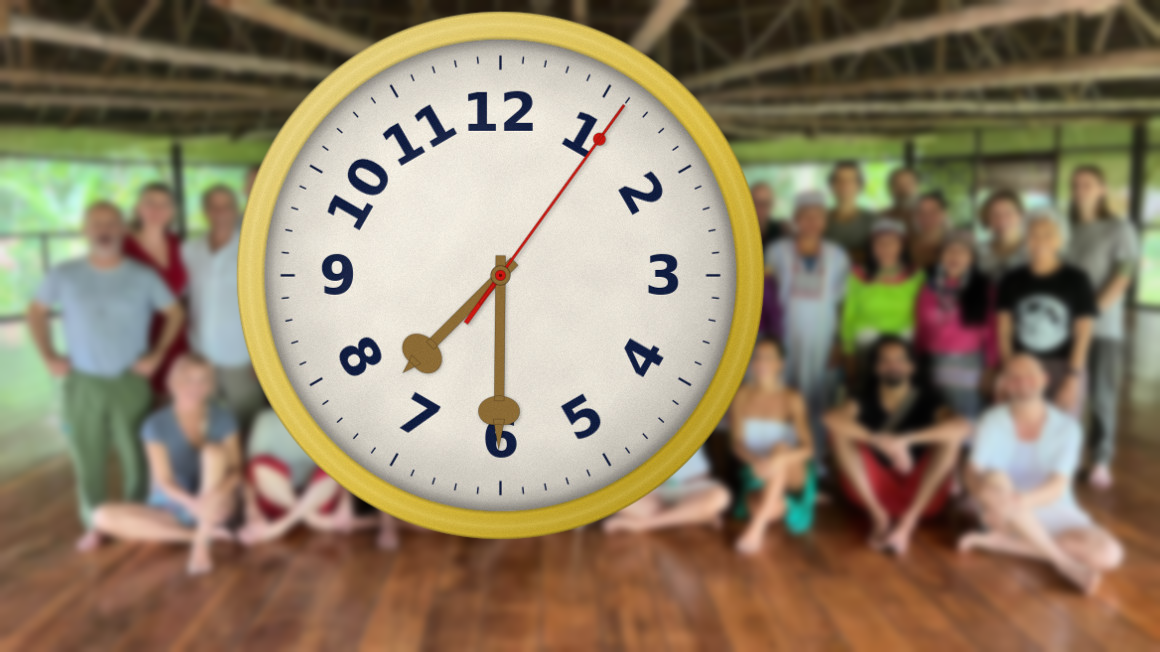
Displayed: 7h30m06s
